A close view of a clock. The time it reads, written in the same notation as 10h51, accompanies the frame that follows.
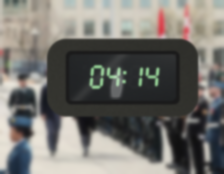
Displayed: 4h14
